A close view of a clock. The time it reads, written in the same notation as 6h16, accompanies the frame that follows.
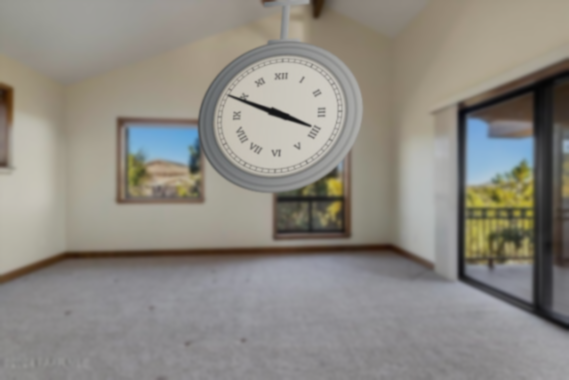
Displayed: 3h49
